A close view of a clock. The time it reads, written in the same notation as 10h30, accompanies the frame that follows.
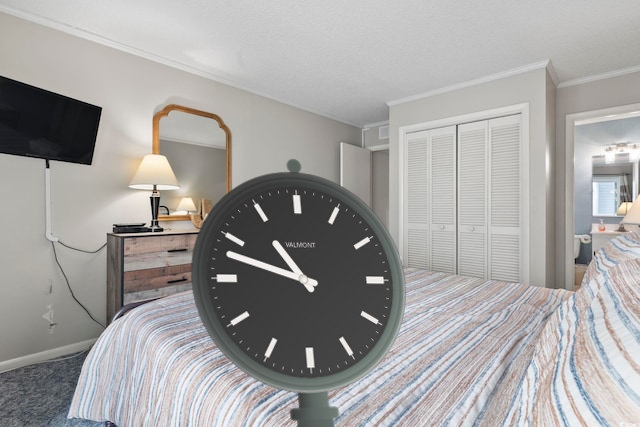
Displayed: 10h48
